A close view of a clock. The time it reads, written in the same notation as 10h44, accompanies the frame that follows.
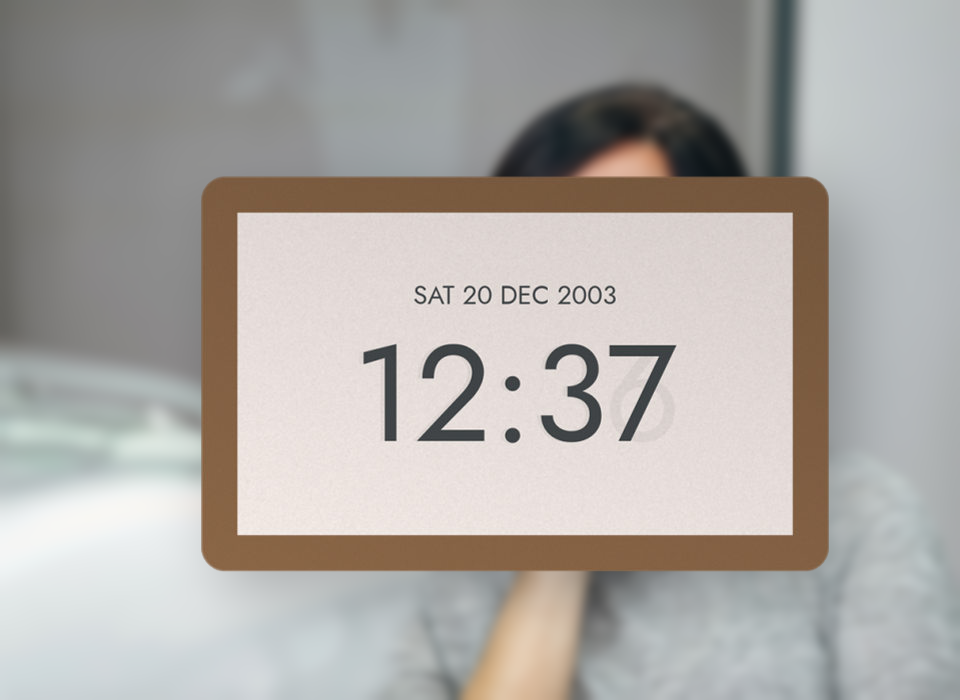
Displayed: 12h37
